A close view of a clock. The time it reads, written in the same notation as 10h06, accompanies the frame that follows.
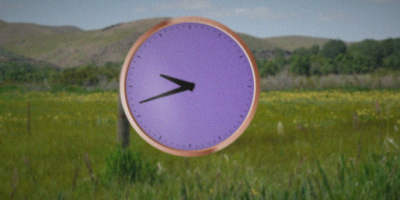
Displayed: 9h42
